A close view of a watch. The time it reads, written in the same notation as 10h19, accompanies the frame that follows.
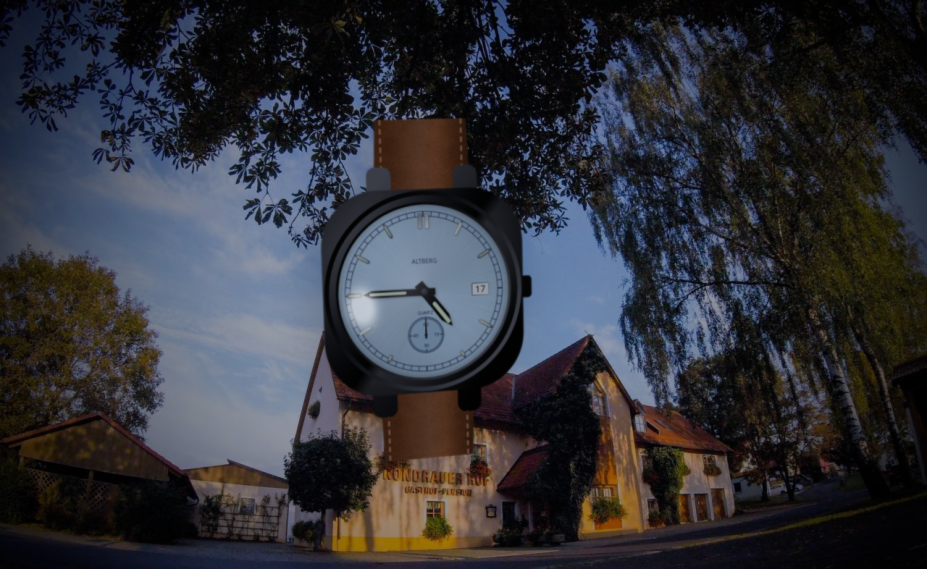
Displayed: 4h45
